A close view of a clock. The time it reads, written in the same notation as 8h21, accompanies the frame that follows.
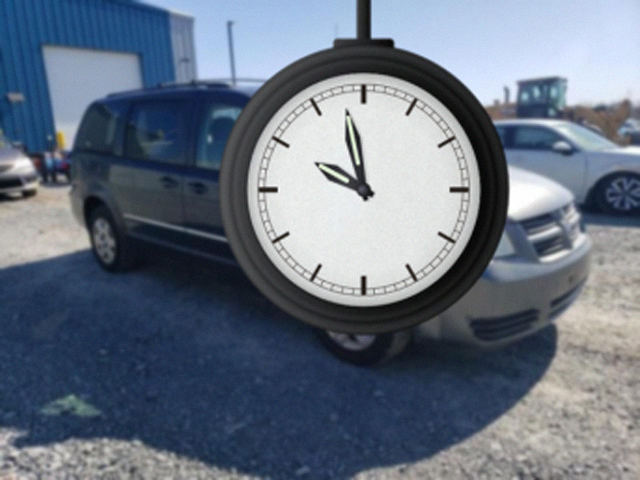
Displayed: 9h58
